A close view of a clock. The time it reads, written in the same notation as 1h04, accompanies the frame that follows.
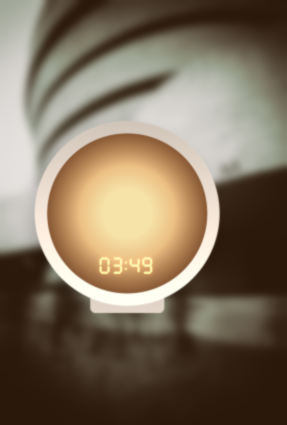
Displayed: 3h49
